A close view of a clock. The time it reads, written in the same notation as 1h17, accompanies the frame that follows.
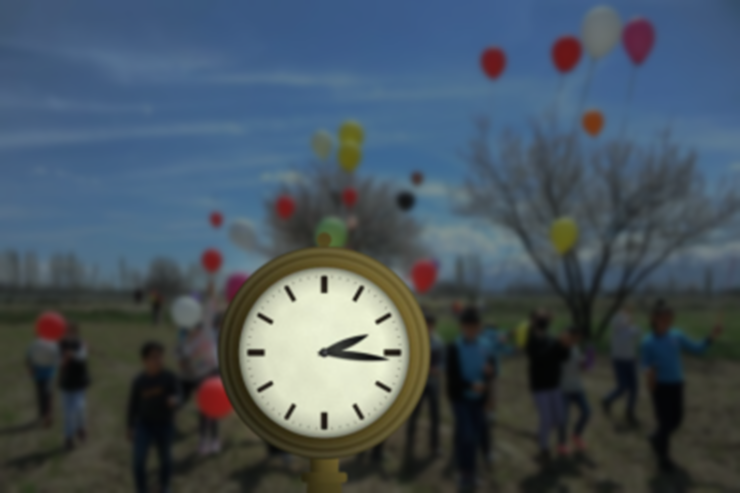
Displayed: 2h16
